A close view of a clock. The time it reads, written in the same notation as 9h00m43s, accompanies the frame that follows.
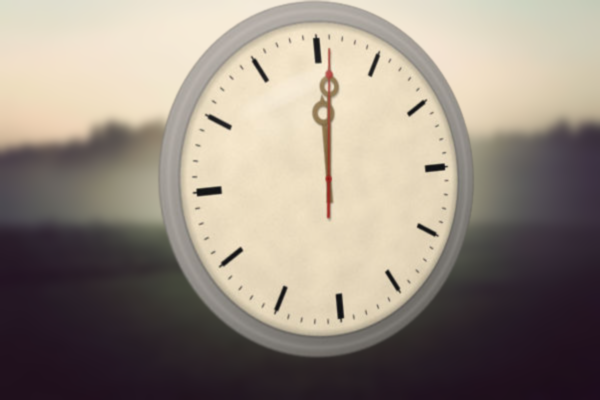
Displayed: 12h01m01s
